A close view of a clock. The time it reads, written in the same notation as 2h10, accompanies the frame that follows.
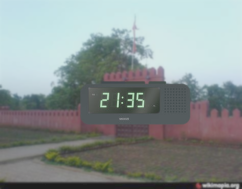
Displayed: 21h35
